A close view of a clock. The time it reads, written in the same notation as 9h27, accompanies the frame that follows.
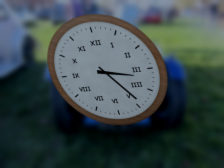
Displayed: 3h24
